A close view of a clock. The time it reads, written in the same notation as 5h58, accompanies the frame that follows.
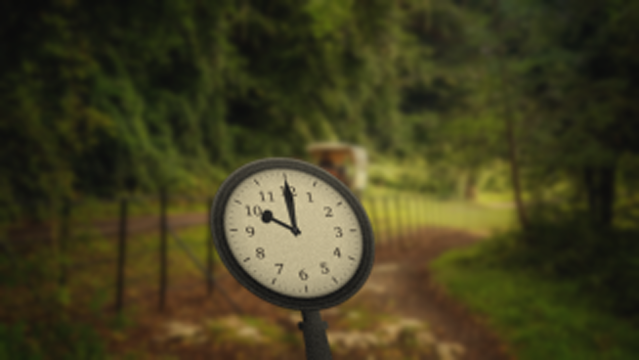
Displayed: 10h00
